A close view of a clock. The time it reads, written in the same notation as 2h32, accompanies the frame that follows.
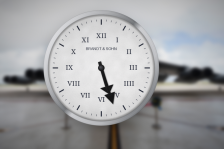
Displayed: 5h27
